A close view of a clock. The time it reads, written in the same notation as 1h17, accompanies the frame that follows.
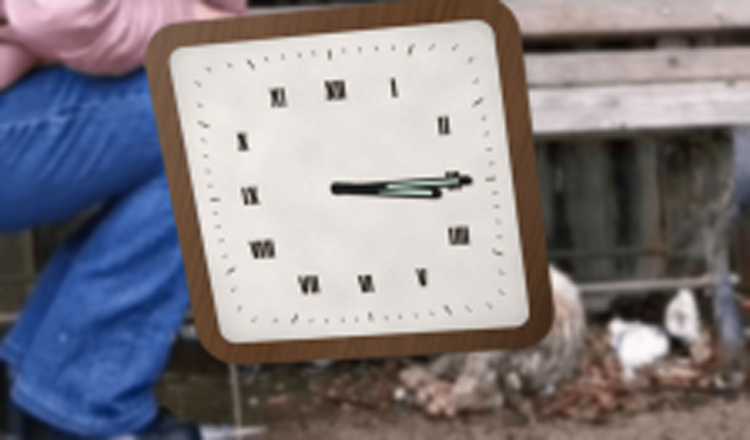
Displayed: 3h15
